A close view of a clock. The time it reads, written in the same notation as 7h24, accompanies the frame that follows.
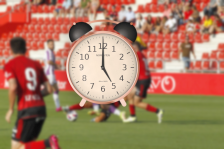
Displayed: 5h00
